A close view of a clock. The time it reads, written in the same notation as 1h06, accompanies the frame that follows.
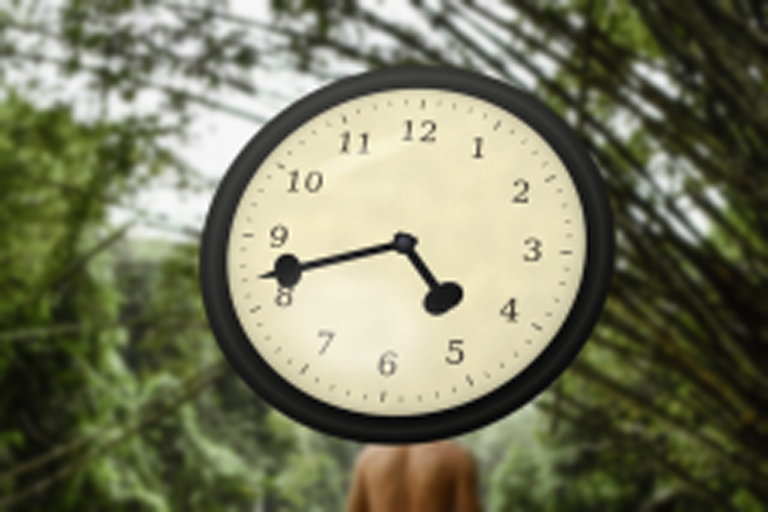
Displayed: 4h42
